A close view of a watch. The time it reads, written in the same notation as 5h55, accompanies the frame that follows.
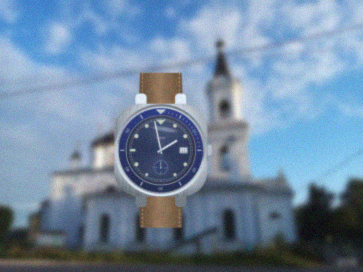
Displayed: 1h58
